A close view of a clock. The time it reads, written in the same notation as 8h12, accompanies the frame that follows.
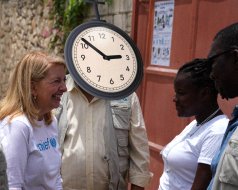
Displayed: 2h52
